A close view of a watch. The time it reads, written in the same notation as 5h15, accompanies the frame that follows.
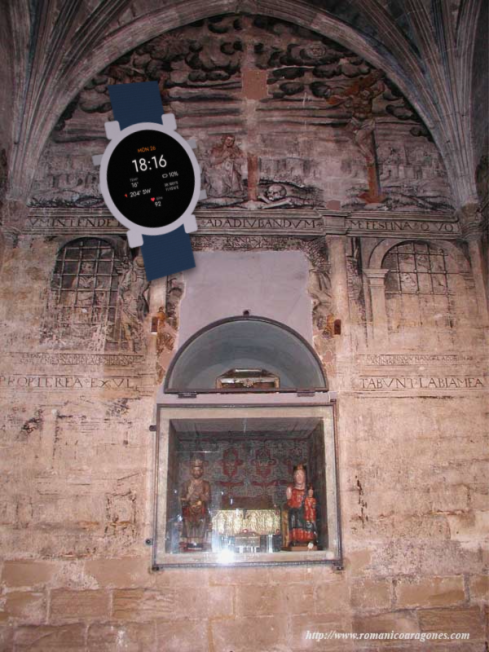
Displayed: 18h16
